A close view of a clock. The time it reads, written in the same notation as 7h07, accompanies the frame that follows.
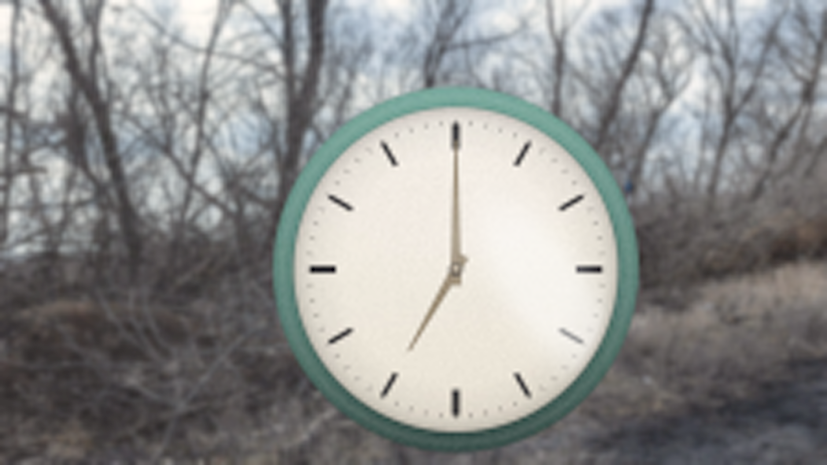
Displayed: 7h00
